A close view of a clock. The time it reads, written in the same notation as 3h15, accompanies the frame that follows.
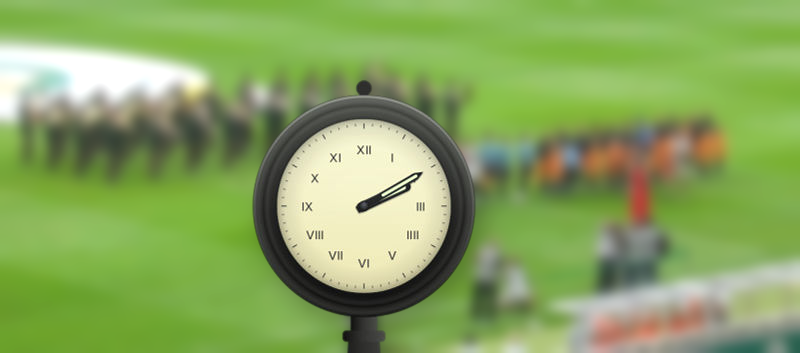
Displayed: 2h10
